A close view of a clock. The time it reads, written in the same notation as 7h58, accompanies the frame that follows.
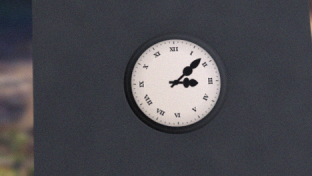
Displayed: 3h08
